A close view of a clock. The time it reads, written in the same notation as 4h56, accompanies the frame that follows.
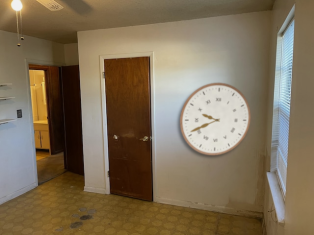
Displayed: 9h41
